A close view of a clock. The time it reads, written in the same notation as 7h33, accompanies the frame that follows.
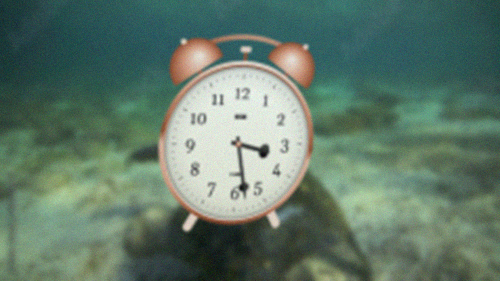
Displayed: 3h28
